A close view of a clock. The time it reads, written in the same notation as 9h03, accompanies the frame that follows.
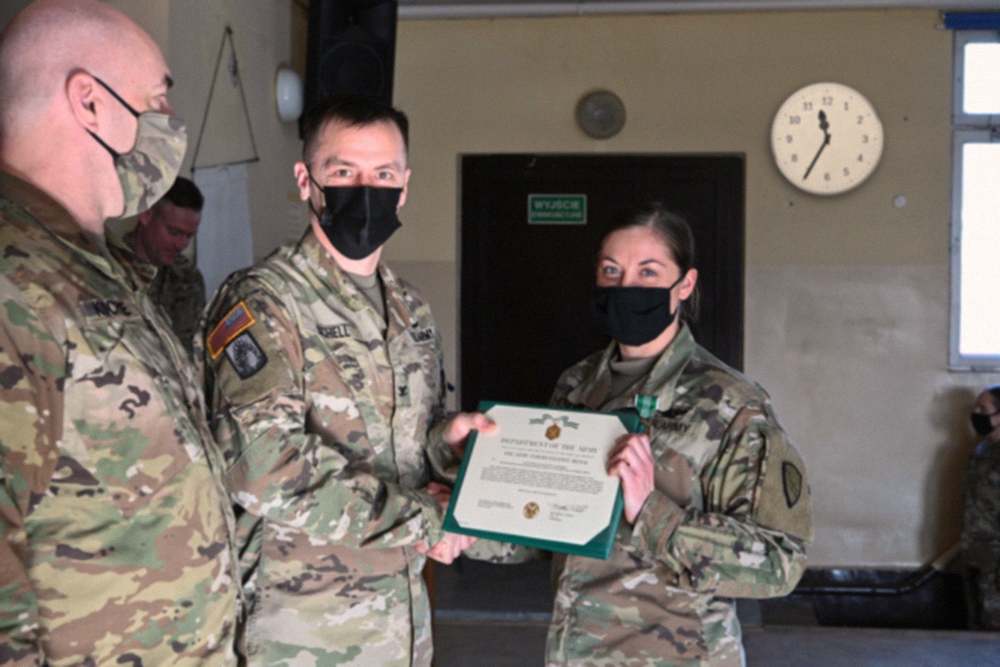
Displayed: 11h35
